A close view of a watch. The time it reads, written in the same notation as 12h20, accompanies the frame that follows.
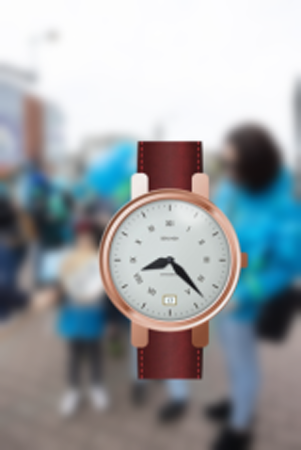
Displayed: 8h23
